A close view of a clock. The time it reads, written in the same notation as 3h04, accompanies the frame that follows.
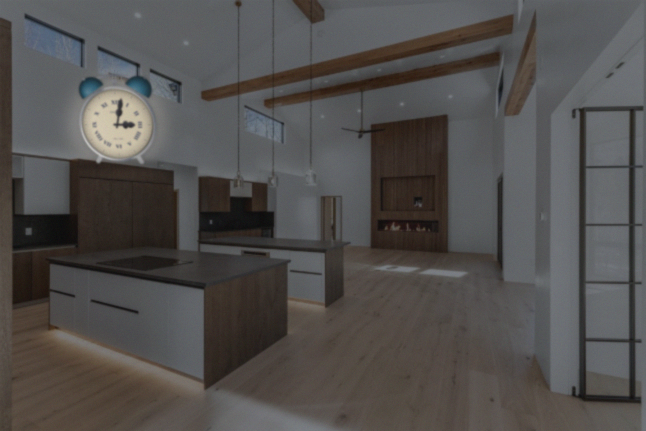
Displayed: 3h02
